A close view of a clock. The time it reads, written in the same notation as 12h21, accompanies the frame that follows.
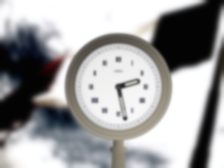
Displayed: 2h28
